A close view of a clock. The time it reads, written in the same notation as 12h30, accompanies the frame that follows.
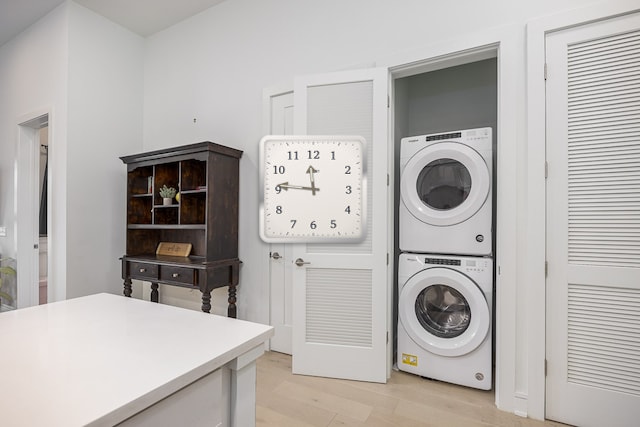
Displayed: 11h46
